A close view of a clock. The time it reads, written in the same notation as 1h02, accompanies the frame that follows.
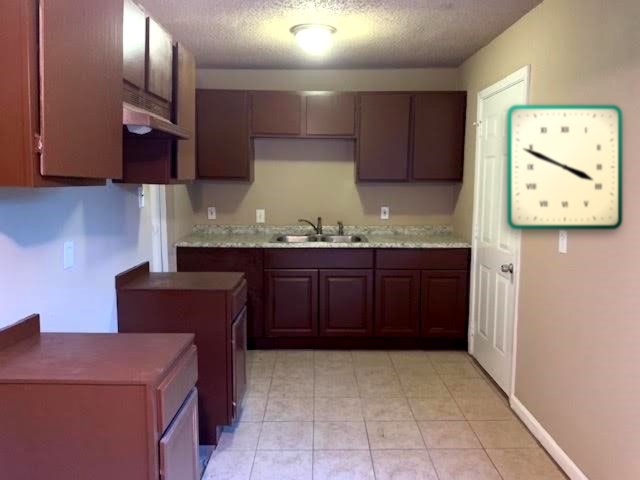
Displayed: 3h49
